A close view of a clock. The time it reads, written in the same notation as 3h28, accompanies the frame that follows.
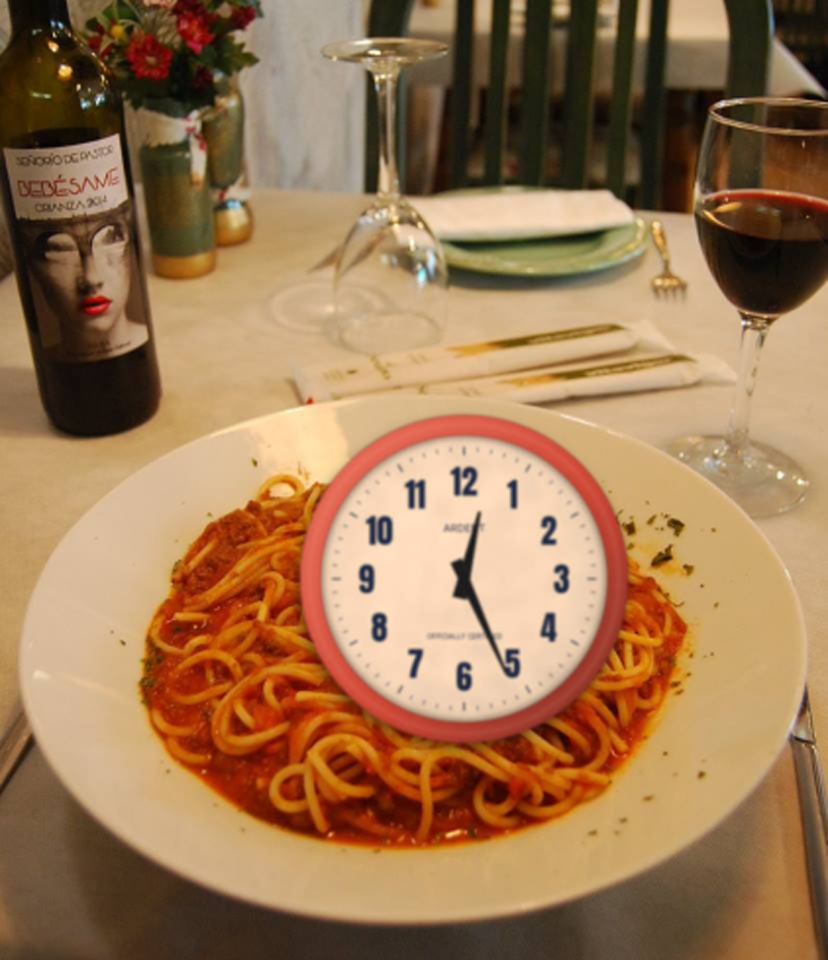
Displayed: 12h26
